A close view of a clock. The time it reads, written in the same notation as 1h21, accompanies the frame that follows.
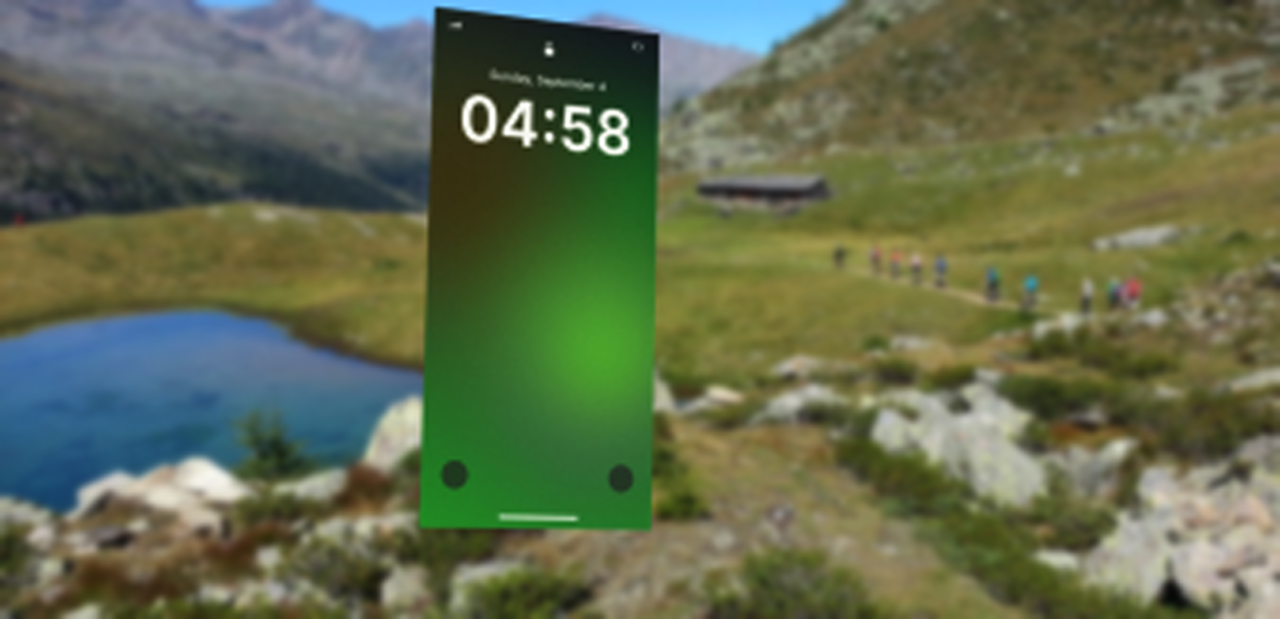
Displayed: 4h58
